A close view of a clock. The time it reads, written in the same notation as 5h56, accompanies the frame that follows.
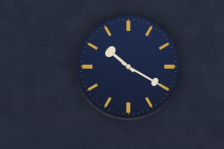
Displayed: 10h20
